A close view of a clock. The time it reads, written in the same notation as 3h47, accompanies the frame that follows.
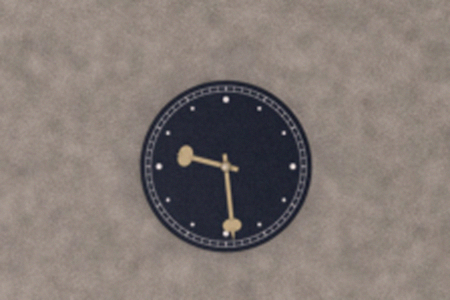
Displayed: 9h29
